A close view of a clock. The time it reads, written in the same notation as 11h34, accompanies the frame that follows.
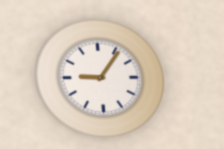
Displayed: 9h06
